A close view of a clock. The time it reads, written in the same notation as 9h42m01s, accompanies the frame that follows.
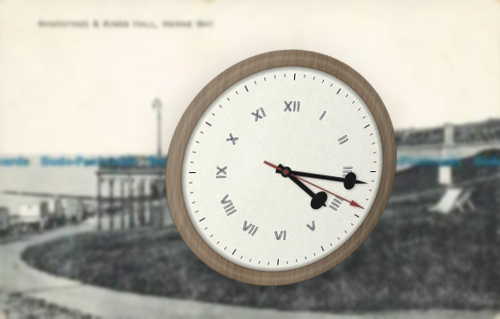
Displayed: 4h16m19s
